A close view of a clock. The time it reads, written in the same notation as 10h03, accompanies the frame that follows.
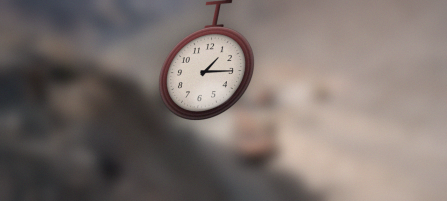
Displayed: 1h15
